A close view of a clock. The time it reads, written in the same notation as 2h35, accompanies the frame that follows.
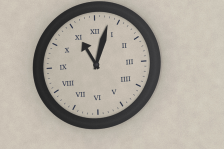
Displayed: 11h03
